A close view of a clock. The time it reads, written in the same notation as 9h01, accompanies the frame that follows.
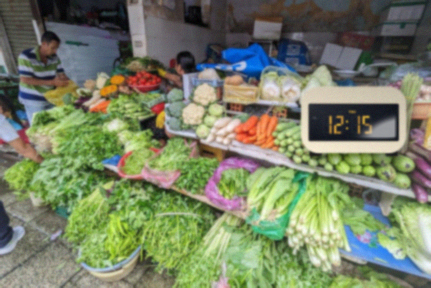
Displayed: 12h15
